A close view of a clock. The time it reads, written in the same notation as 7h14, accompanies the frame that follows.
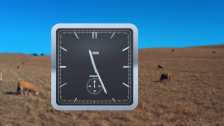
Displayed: 11h26
